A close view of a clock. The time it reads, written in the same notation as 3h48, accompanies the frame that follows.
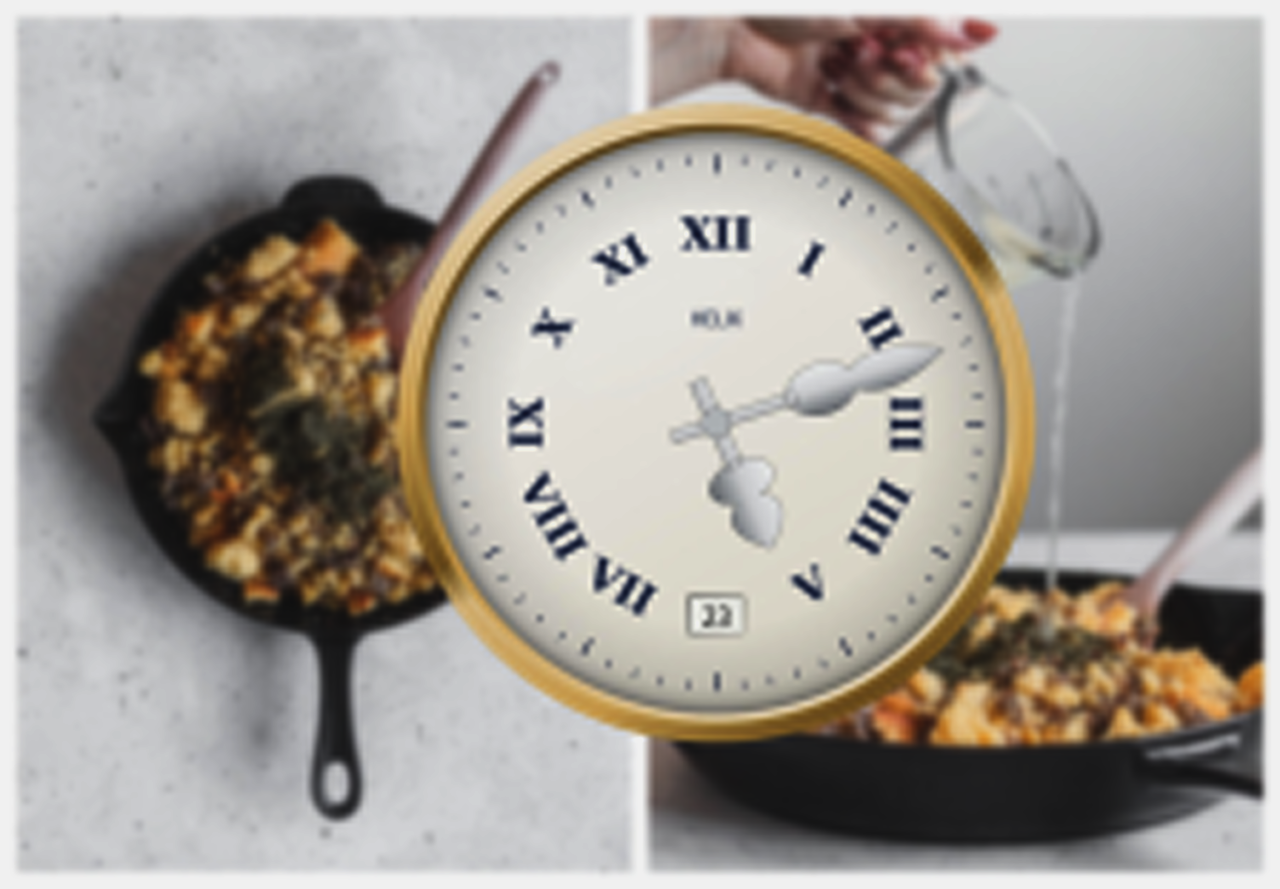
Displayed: 5h12
